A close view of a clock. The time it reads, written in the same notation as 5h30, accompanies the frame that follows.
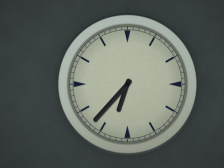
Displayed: 6h37
